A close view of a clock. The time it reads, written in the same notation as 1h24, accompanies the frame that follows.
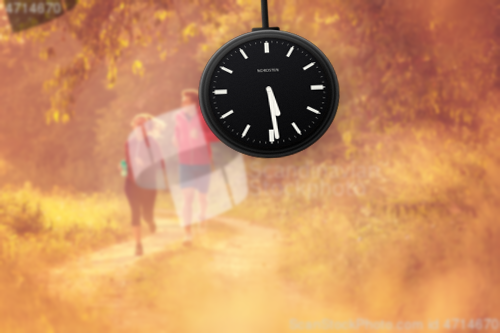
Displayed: 5h29
